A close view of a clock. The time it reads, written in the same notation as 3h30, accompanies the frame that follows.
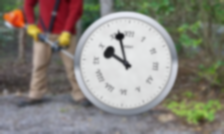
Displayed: 9h57
